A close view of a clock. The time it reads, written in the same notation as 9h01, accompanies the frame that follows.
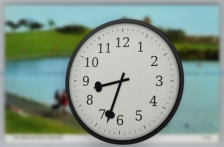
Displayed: 8h33
